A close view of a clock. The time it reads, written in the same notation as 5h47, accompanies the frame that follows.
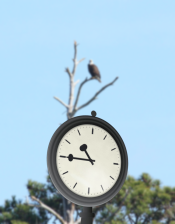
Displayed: 10h45
